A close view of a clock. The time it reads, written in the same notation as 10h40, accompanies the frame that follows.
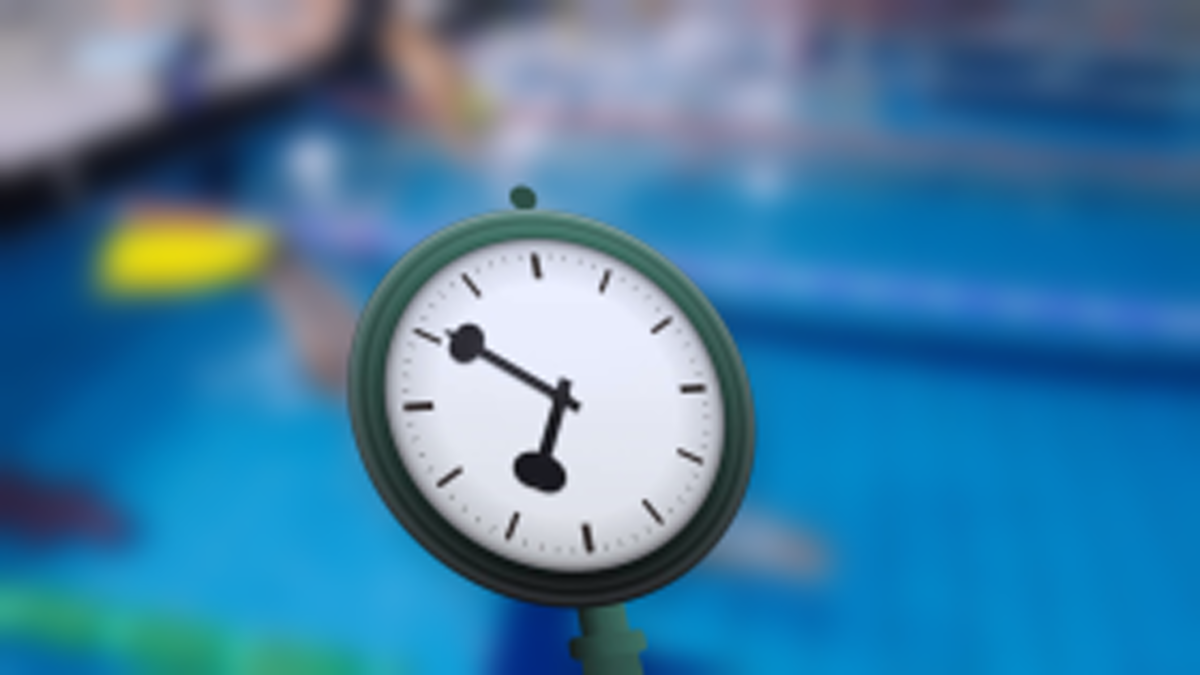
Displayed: 6h51
